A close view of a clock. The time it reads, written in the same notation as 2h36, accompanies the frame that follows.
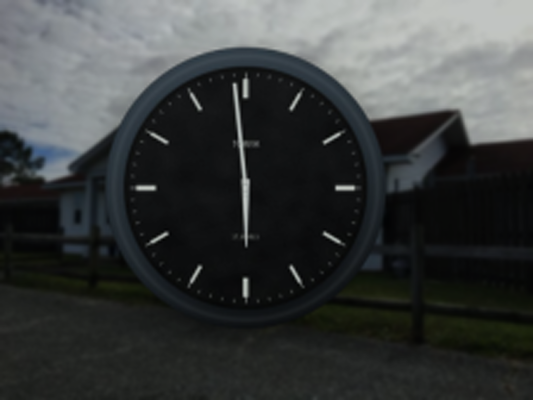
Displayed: 5h59
